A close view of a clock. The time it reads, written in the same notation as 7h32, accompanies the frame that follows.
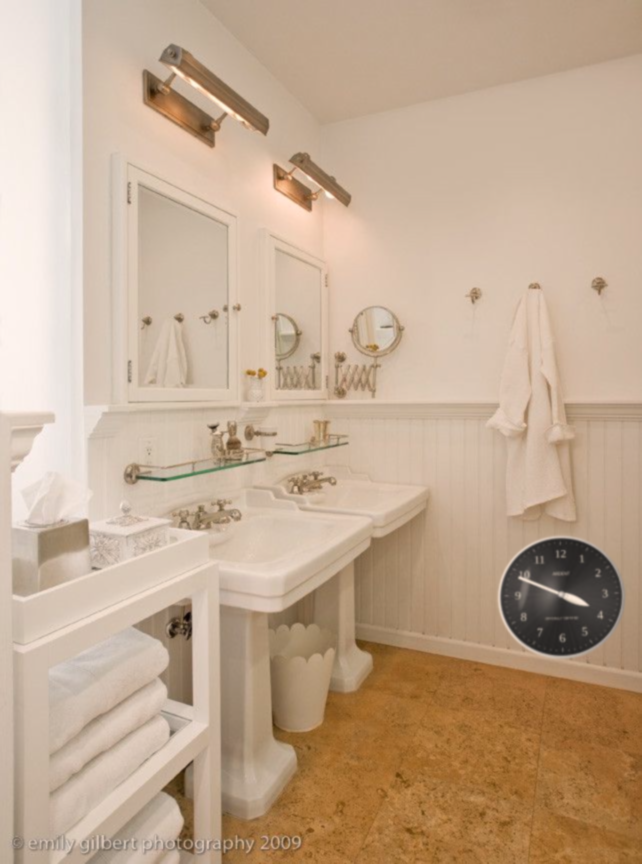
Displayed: 3h49
